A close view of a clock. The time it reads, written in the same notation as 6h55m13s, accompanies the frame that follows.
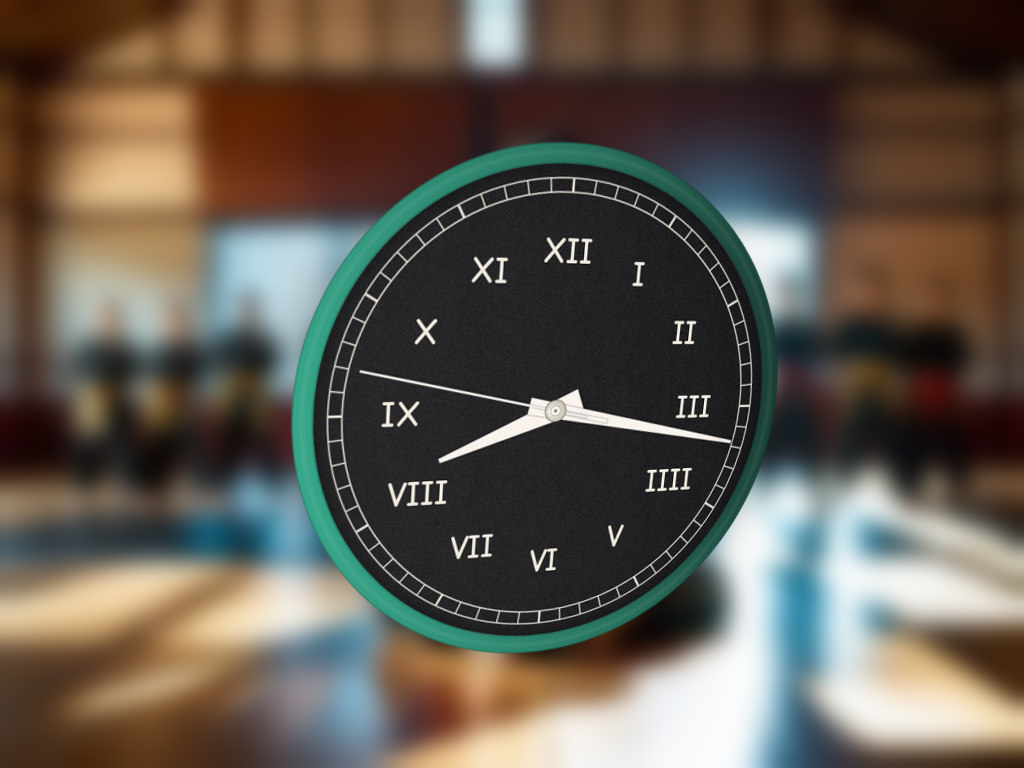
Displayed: 8h16m47s
